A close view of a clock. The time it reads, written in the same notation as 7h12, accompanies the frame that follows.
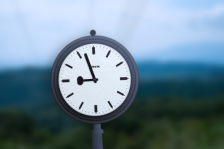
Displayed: 8h57
